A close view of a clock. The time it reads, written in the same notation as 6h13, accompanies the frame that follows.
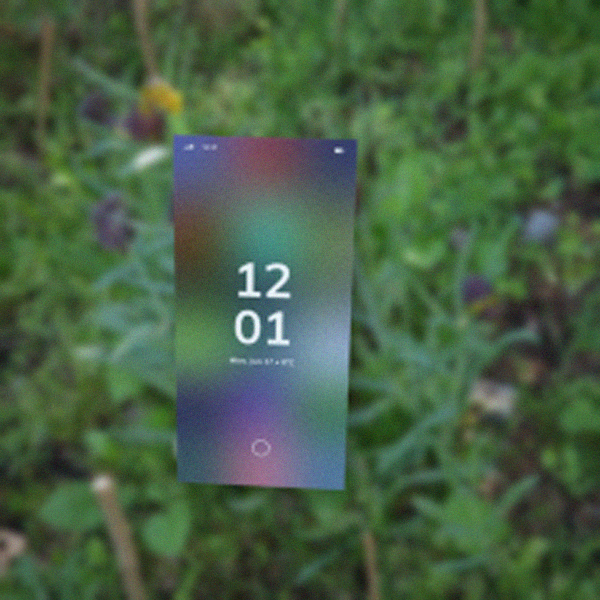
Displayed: 12h01
